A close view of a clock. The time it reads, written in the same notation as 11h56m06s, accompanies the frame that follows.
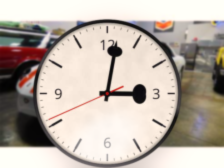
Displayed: 3h01m41s
